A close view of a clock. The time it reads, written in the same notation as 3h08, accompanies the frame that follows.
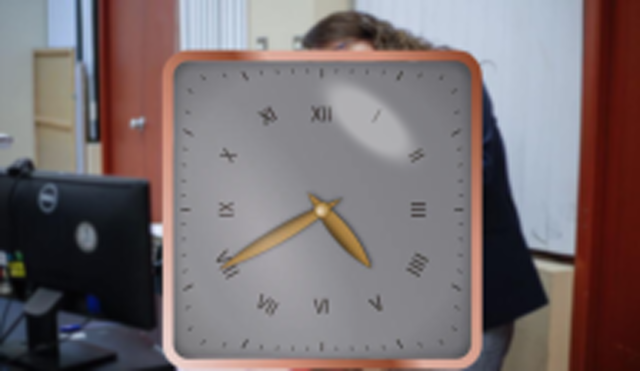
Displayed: 4h40
